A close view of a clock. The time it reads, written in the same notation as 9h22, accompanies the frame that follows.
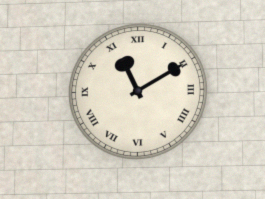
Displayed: 11h10
